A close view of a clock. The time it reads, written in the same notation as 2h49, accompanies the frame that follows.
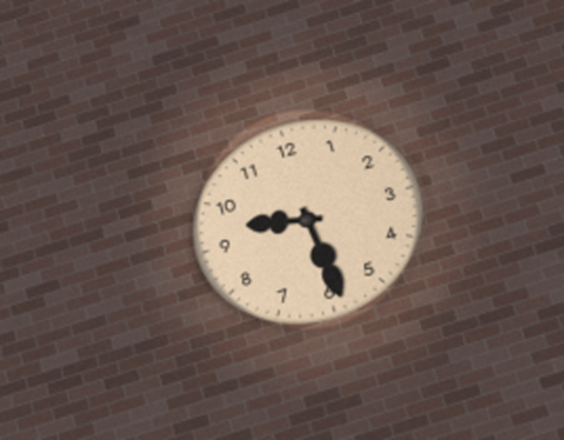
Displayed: 9h29
